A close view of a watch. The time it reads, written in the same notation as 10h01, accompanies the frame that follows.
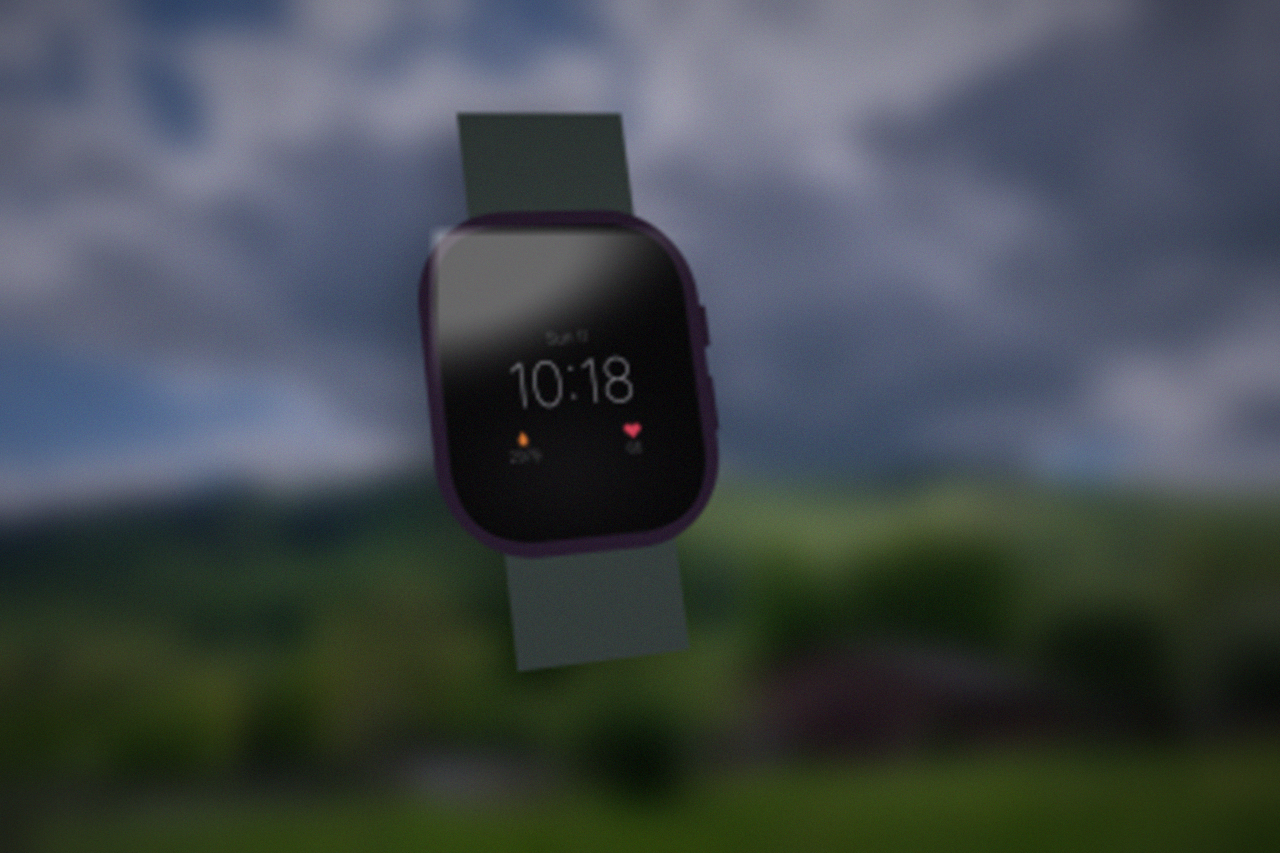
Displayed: 10h18
